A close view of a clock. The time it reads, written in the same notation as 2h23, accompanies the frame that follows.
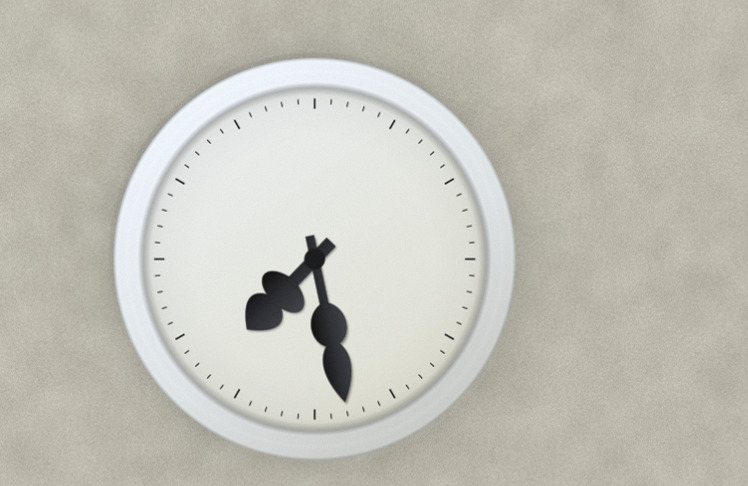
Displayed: 7h28
